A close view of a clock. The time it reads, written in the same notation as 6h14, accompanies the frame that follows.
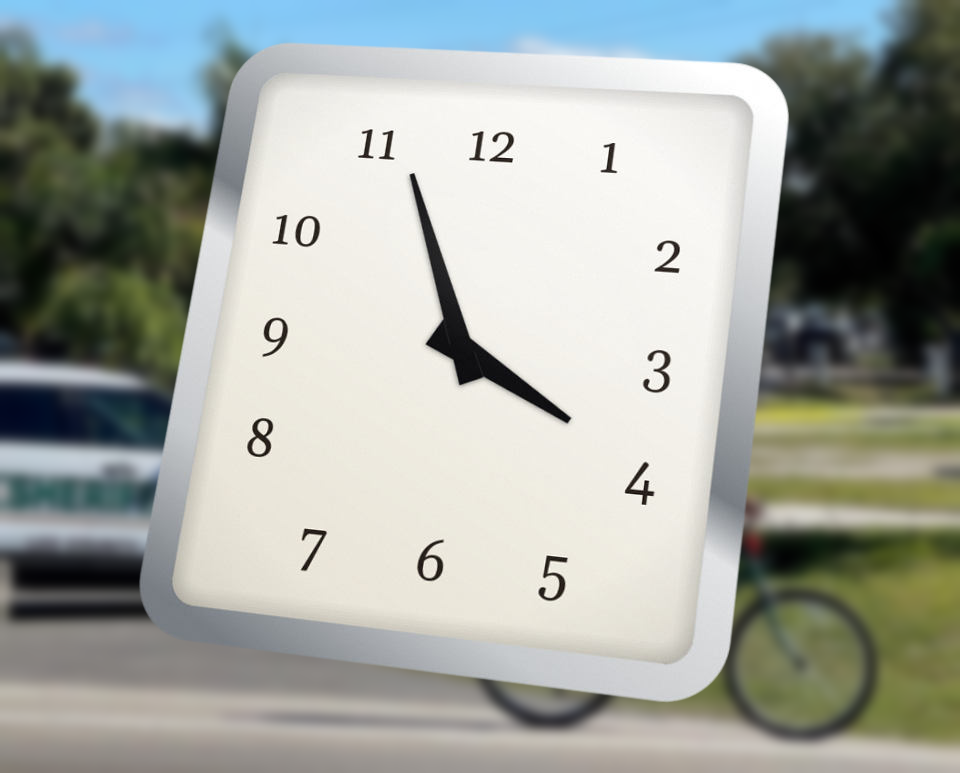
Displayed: 3h56
